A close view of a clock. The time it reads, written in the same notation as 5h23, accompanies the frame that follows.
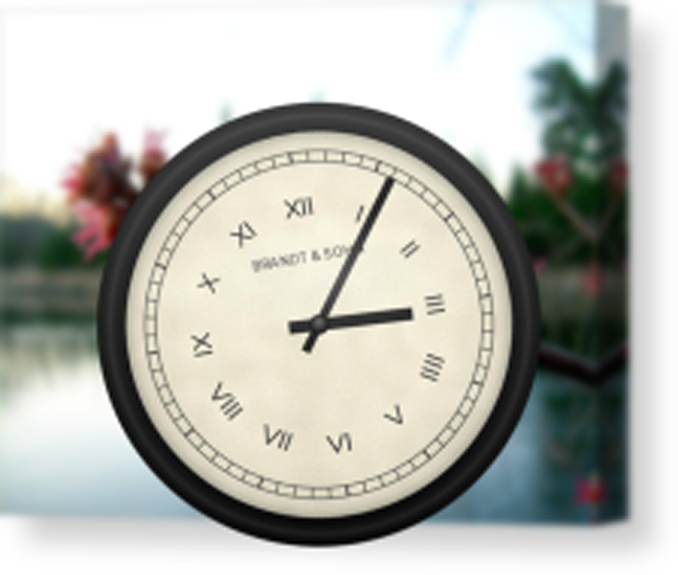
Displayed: 3h06
